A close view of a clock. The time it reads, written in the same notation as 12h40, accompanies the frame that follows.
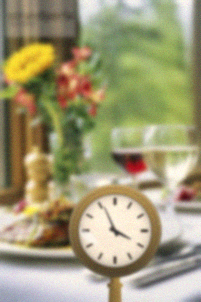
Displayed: 3h56
